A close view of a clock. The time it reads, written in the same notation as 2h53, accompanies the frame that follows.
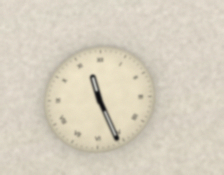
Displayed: 11h26
